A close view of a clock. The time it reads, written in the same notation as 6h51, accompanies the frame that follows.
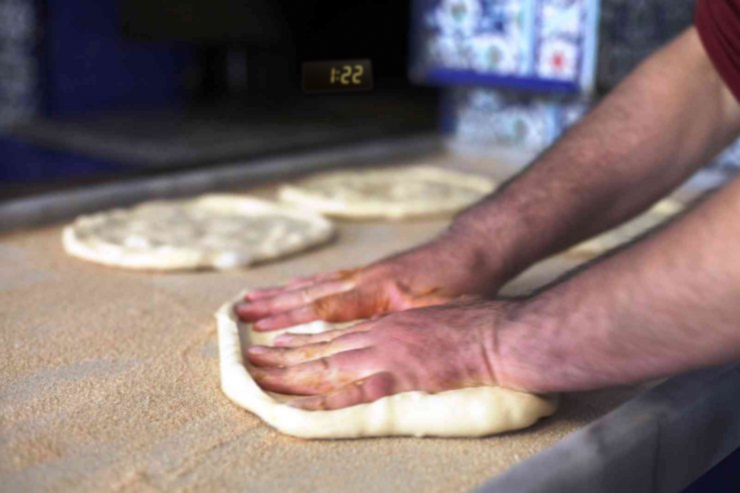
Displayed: 1h22
